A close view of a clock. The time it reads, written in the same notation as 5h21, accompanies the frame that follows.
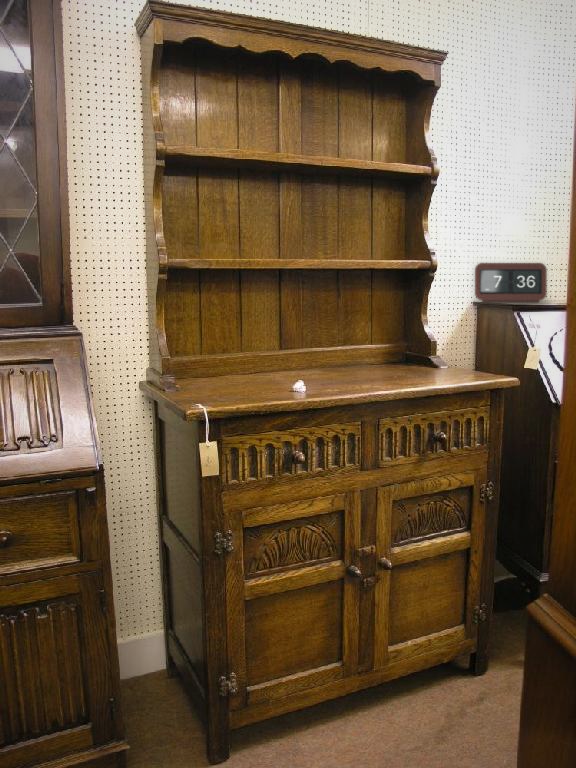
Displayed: 7h36
